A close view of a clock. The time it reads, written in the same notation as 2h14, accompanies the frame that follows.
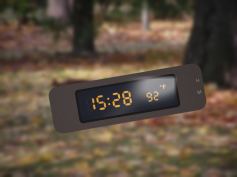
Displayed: 15h28
